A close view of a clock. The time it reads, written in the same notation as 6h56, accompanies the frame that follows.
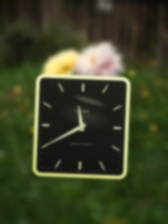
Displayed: 11h40
